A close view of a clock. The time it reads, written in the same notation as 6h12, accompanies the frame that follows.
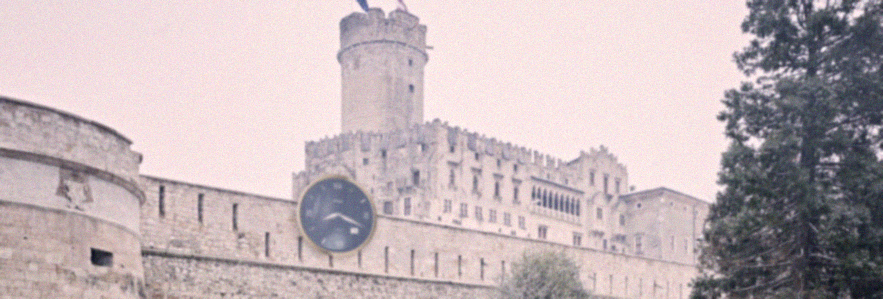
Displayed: 8h19
